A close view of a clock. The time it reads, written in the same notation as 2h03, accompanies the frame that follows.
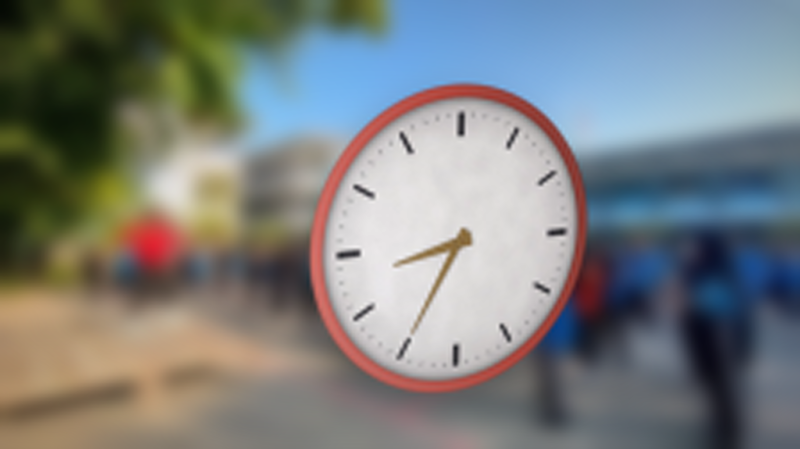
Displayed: 8h35
